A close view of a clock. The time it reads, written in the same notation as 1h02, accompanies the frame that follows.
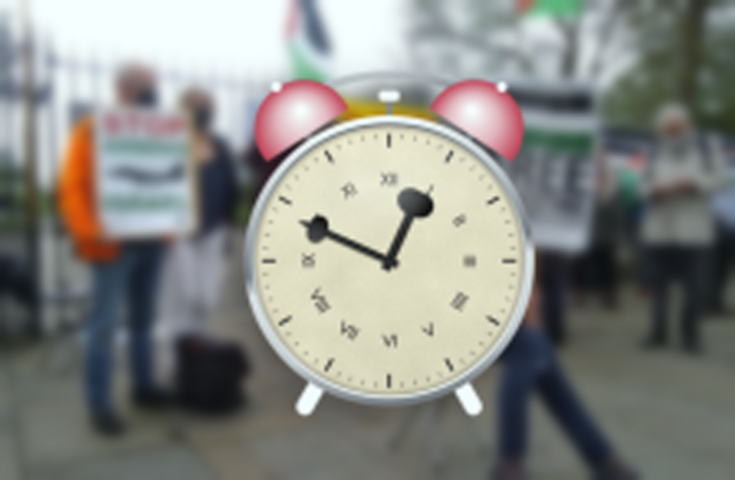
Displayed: 12h49
